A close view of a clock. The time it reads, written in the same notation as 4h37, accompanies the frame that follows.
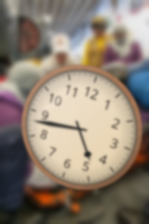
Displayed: 4h43
